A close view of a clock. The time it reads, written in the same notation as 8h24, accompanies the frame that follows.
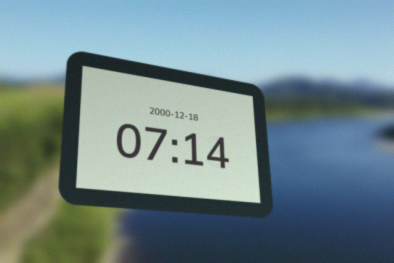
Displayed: 7h14
